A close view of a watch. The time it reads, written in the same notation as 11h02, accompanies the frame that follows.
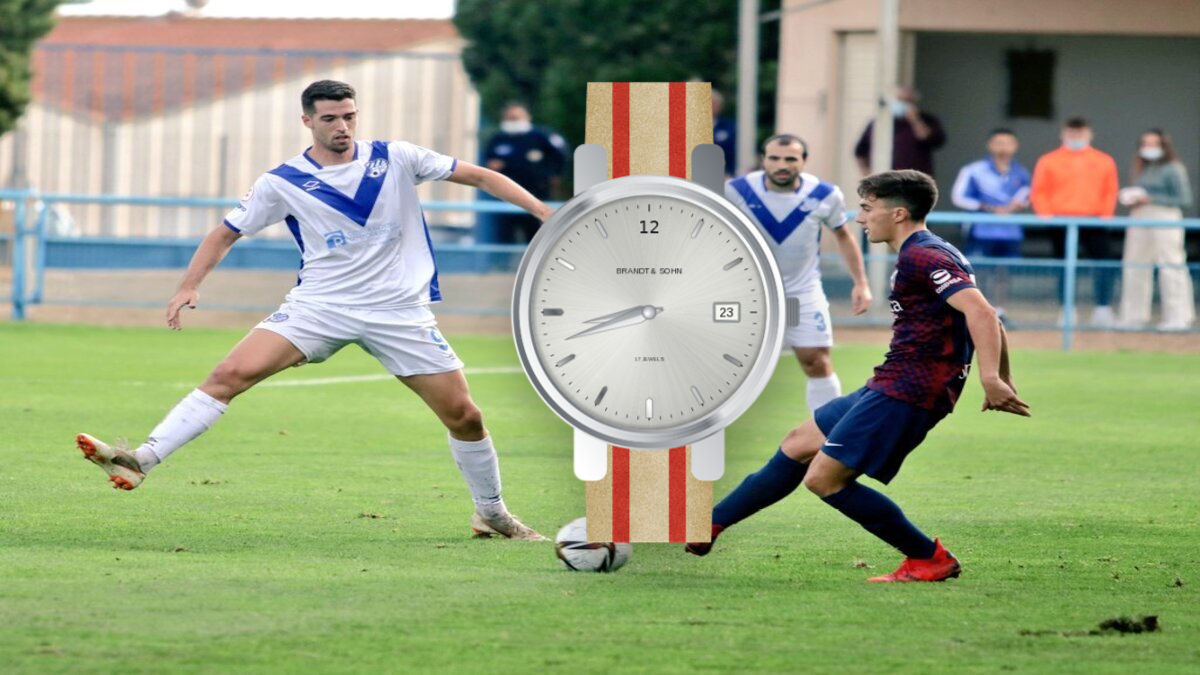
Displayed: 8h42
